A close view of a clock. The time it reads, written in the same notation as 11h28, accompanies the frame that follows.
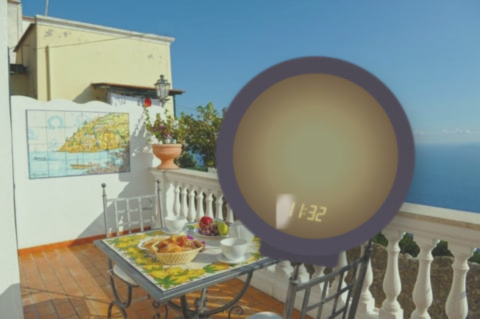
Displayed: 11h32
